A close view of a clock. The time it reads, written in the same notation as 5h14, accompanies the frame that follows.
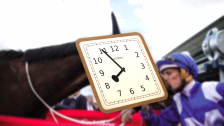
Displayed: 7h55
